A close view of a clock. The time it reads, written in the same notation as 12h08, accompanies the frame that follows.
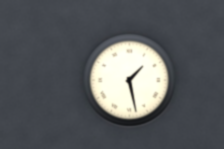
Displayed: 1h28
